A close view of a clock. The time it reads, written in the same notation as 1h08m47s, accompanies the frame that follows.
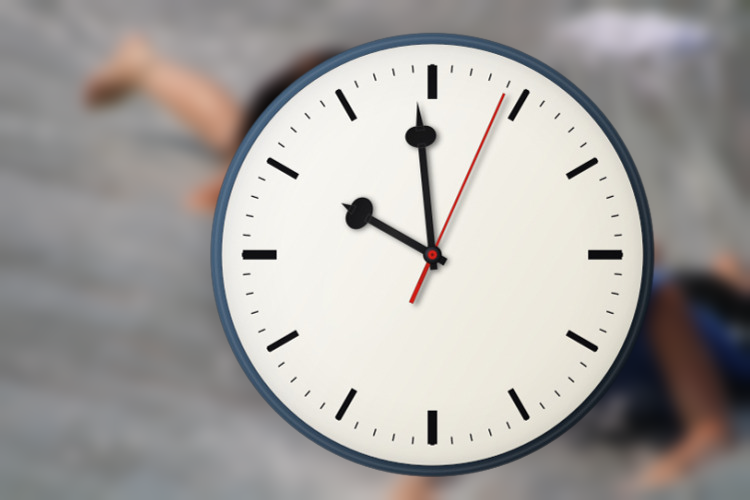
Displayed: 9h59m04s
